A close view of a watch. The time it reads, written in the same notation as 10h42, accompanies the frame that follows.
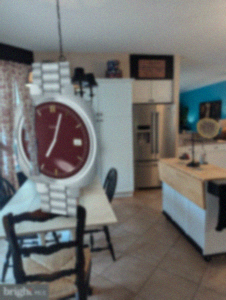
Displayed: 7h03
